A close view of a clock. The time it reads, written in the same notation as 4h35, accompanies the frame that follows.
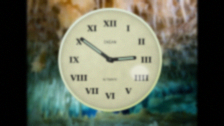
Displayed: 2h51
